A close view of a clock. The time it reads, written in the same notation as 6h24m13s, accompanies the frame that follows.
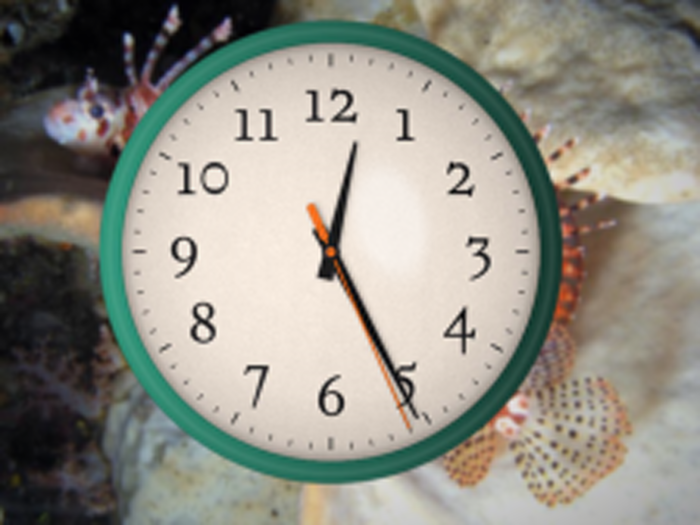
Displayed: 12h25m26s
